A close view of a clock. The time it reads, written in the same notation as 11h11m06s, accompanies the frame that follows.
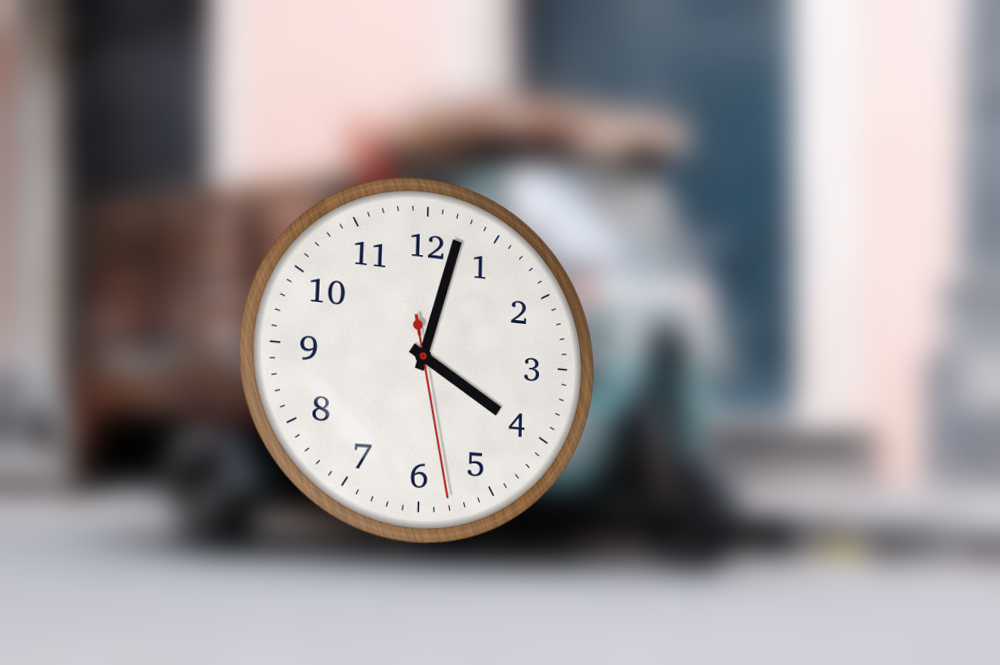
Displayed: 4h02m28s
